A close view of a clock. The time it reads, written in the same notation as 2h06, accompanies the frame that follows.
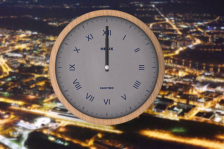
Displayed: 12h00
